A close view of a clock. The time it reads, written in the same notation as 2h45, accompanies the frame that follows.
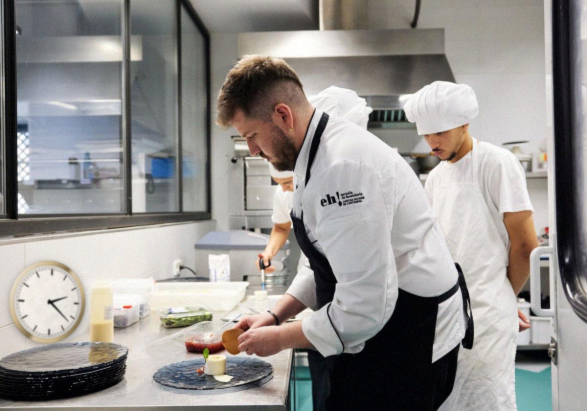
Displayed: 2h22
